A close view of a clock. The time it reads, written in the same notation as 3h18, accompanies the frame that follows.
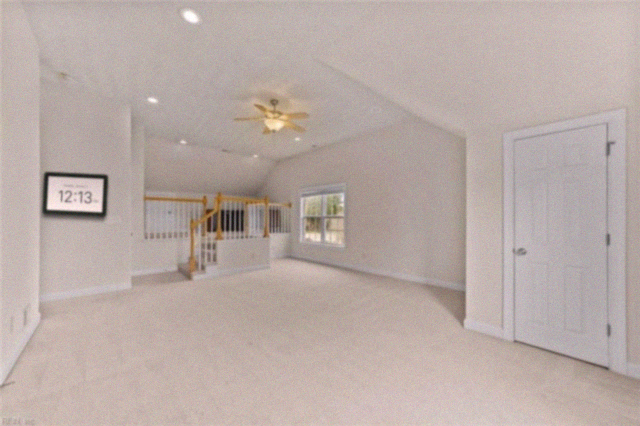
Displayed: 12h13
